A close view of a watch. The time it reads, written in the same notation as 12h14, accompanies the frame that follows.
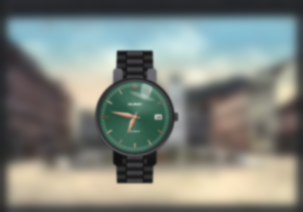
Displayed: 6h47
